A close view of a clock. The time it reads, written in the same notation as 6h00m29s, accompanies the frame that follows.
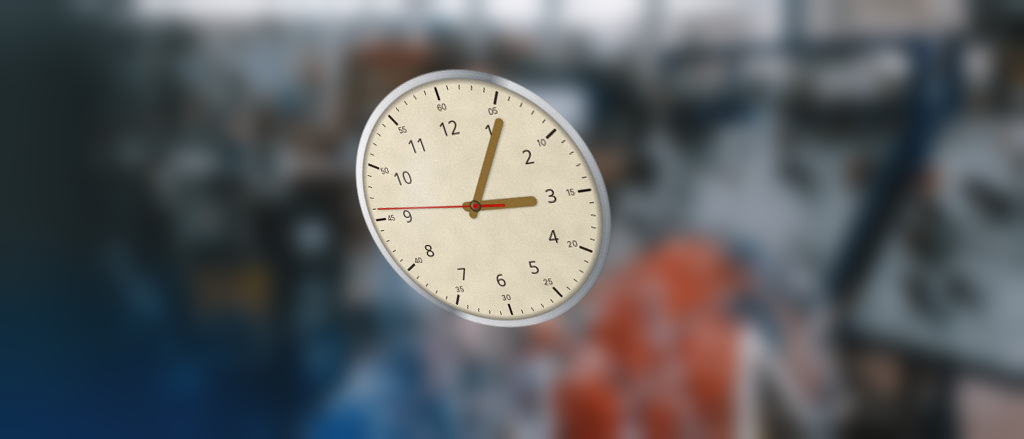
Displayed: 3h05m46s
